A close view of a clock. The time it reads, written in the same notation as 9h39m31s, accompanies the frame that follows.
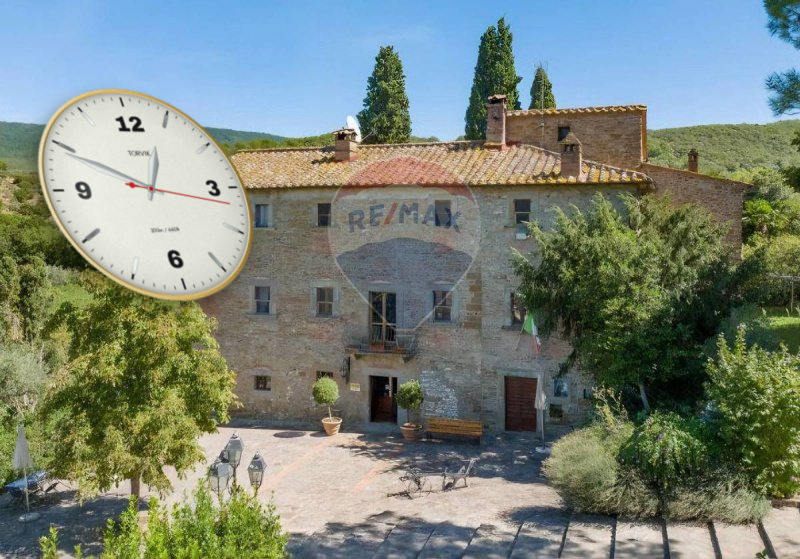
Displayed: 12h49m17s
